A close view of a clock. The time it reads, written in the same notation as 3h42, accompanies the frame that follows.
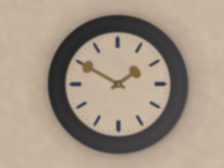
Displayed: 1h50
